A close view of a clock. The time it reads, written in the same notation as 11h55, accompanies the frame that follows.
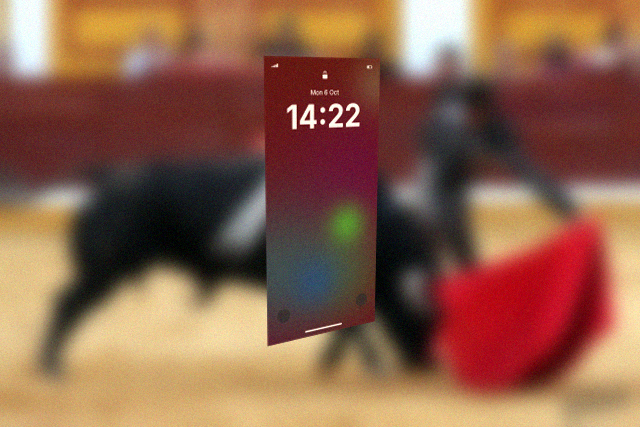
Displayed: 14h22
